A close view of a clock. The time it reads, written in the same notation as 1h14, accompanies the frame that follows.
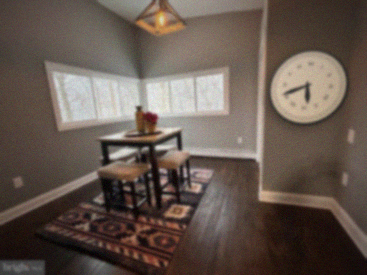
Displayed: 5h41
